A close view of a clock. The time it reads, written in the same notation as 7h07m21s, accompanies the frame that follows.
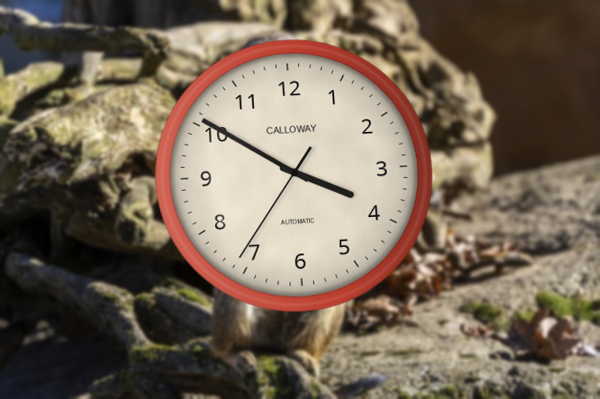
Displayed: 3h50m36s
